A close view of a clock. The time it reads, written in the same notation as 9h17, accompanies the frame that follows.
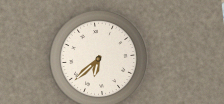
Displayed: 6h39
